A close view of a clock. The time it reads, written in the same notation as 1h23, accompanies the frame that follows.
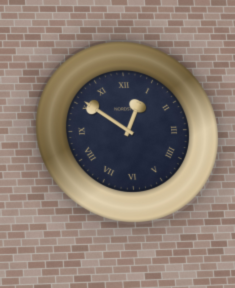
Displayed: 12h51
